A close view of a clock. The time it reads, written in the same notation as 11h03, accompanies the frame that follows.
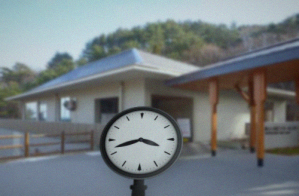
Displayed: 3h42
